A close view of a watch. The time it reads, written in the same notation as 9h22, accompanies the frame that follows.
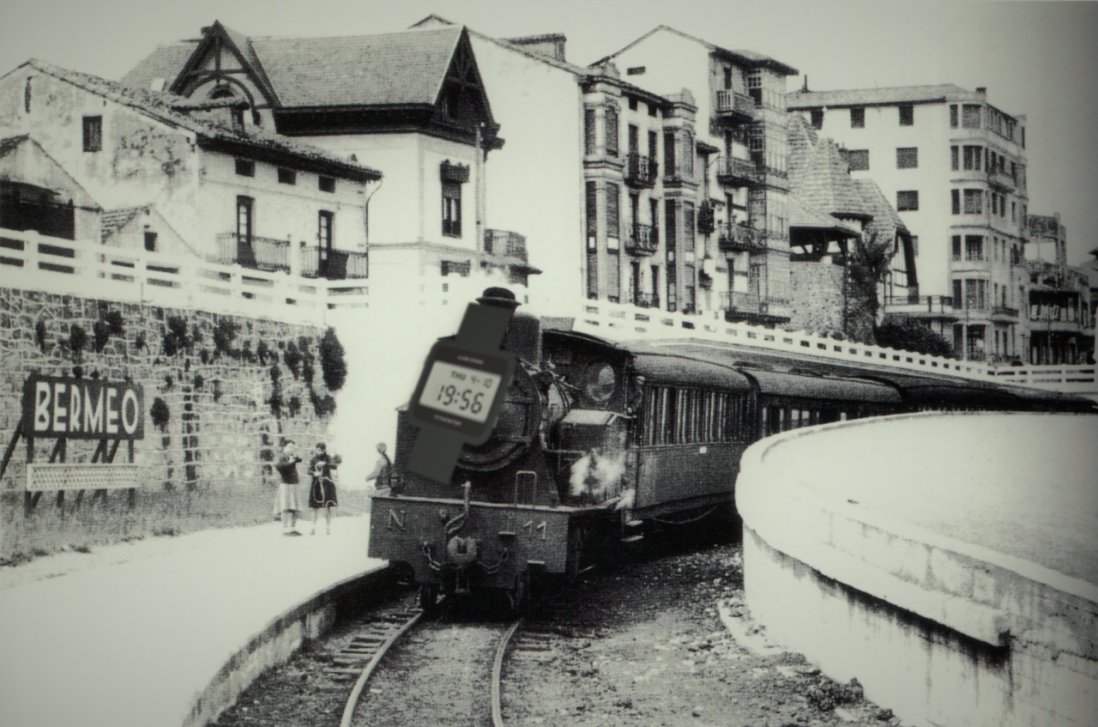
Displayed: 19h56
